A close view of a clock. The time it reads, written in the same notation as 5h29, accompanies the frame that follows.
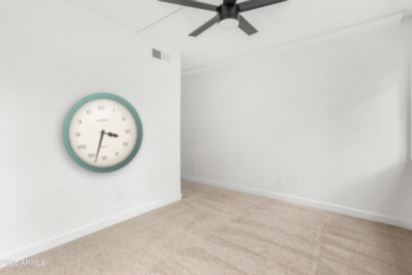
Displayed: 3h33
